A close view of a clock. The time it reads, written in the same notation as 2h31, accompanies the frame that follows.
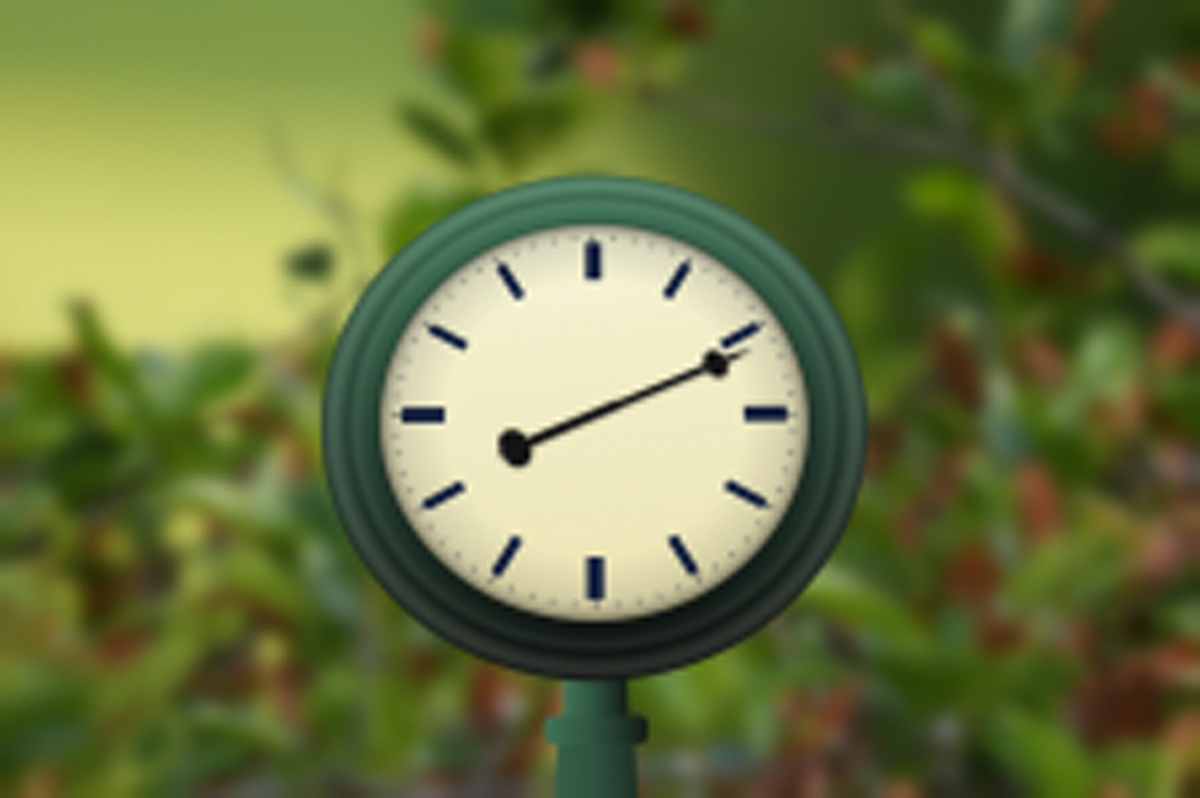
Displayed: 8h11
